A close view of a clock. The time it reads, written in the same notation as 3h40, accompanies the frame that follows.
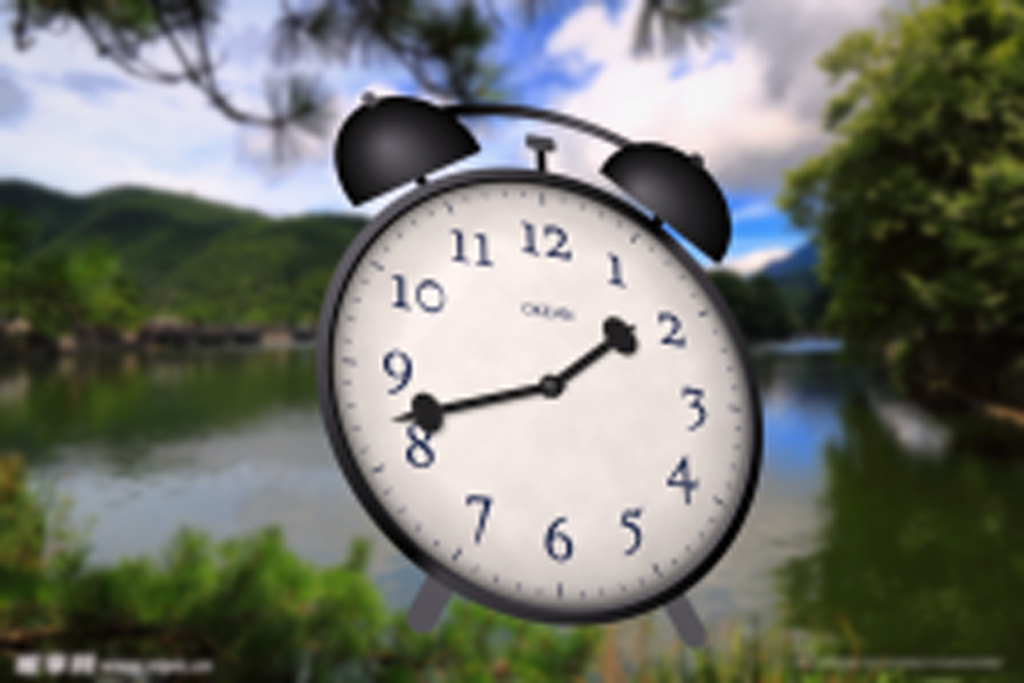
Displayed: 1h42
